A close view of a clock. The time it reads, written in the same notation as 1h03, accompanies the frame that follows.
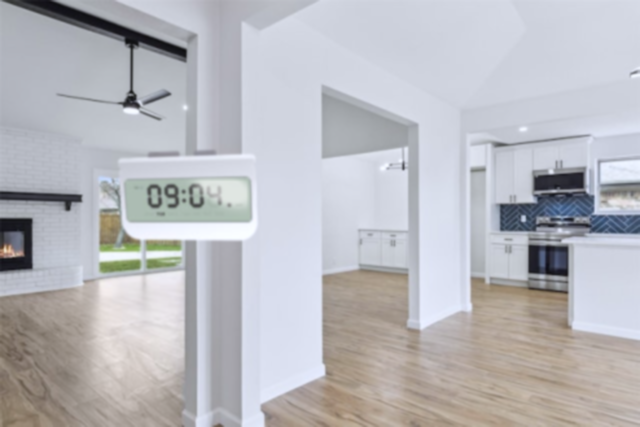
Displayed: 9h04
